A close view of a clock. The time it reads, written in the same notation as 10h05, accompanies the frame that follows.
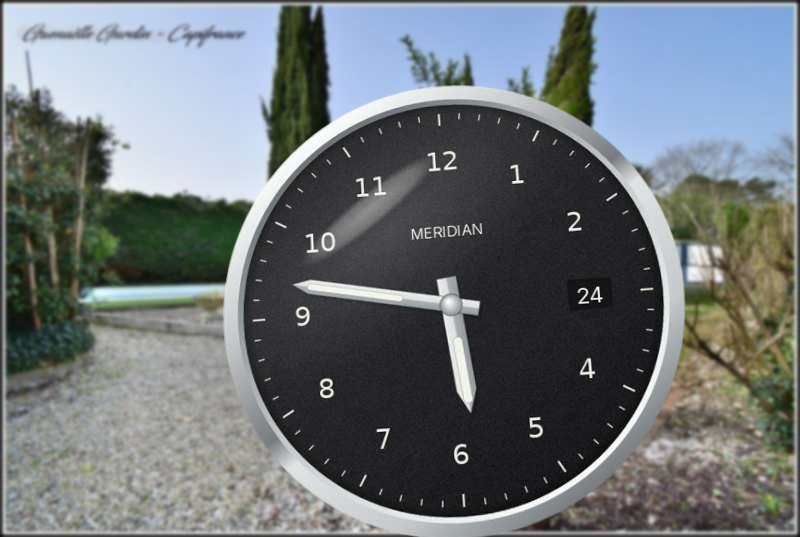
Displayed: 5h47
